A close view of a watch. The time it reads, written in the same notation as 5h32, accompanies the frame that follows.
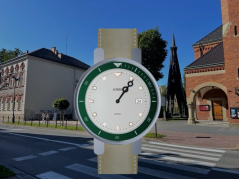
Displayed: 1h06
